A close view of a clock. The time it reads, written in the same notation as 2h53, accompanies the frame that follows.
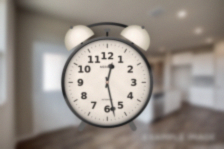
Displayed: 12h28
